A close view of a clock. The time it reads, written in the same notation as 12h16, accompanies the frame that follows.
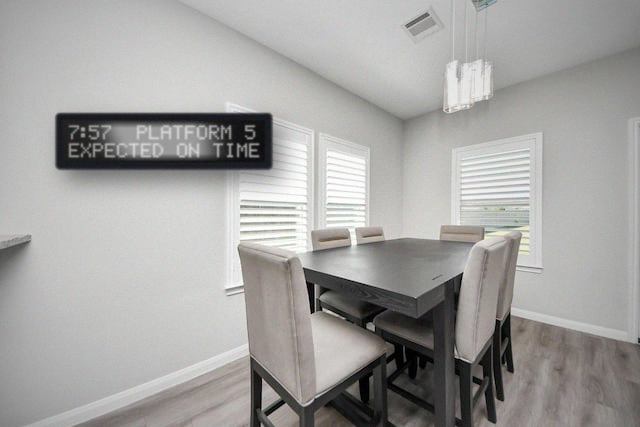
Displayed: 7h57
